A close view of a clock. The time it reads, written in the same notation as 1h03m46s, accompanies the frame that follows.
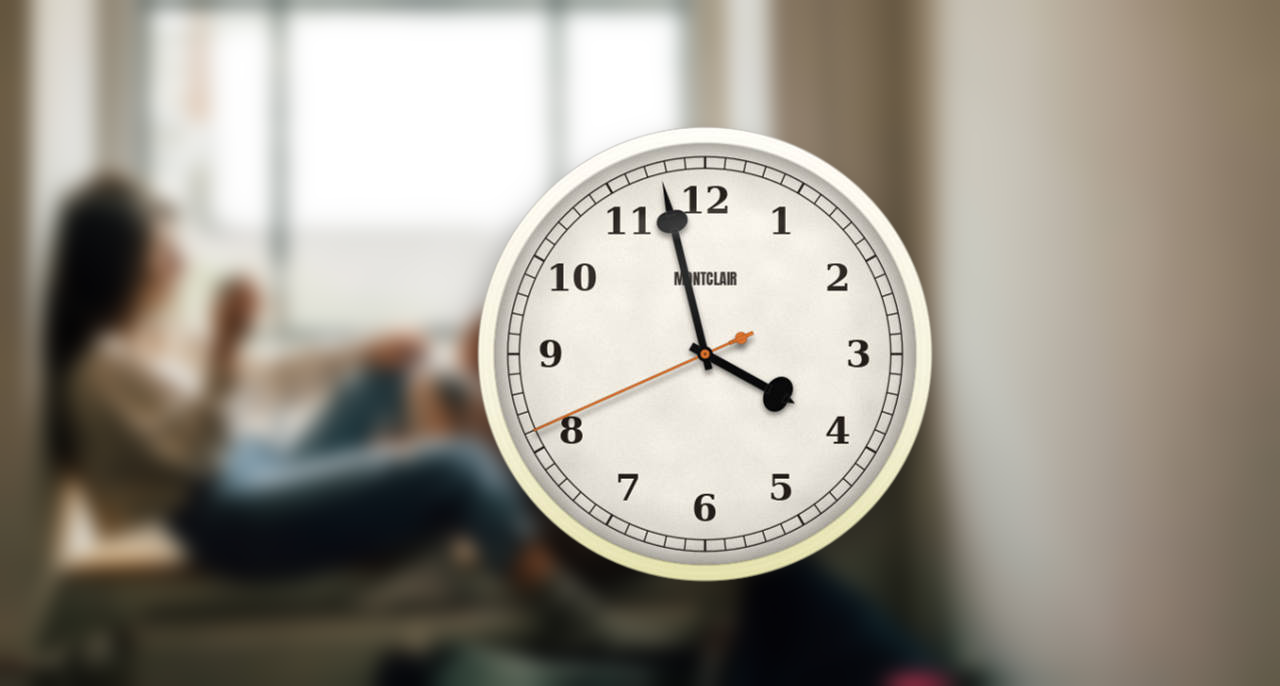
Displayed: 3h57m41s
